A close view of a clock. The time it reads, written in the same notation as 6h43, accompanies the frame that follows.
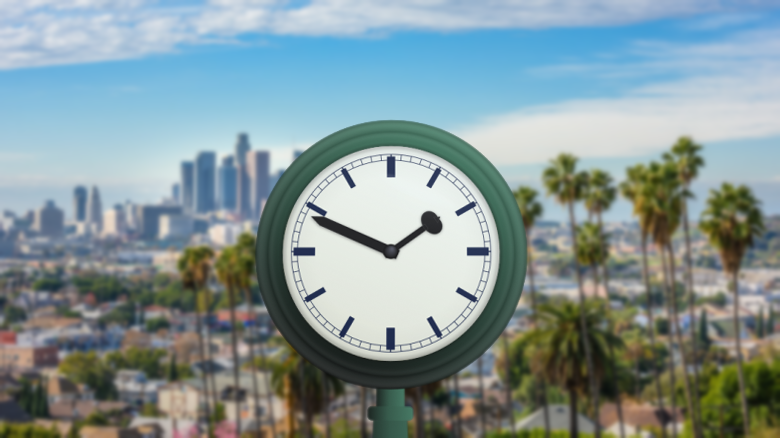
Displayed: 1h49
